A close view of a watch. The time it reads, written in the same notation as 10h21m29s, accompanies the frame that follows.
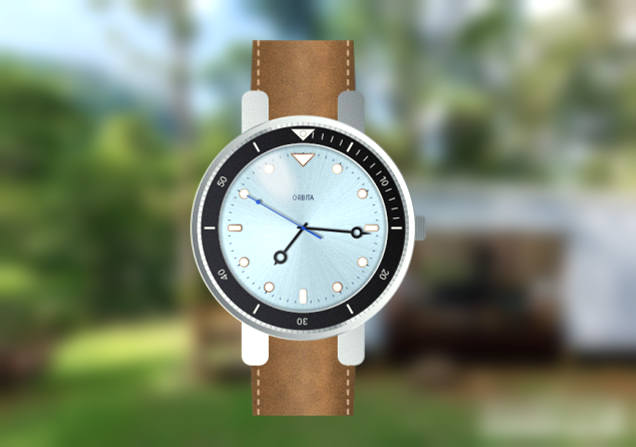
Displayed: 7h15m50s
